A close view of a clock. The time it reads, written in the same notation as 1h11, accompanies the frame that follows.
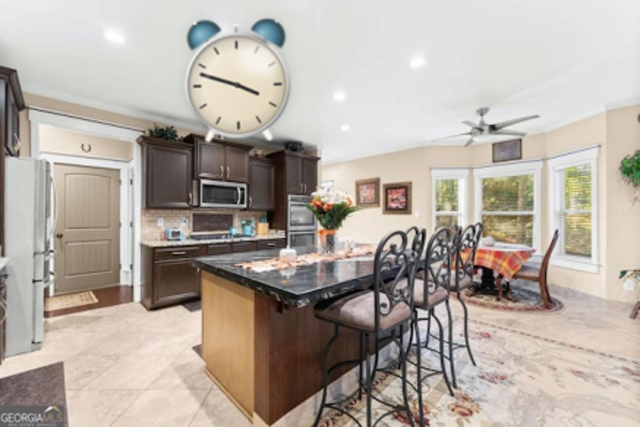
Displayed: 3h48
